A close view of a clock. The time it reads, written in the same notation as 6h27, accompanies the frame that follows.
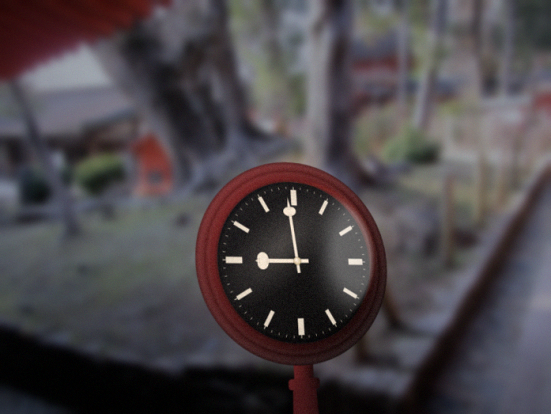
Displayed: 8h59
